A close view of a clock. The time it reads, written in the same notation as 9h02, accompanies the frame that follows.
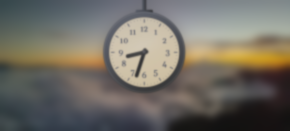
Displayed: 8h33
